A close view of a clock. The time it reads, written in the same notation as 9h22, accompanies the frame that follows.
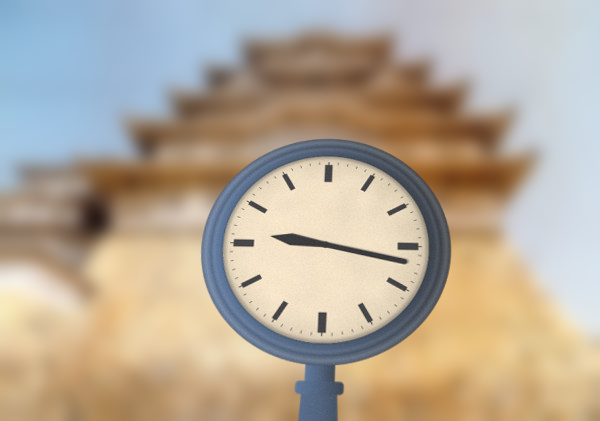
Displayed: 9h17
